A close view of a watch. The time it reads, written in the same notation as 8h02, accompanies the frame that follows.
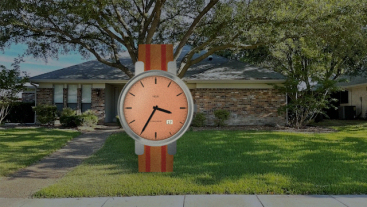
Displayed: 3h35
